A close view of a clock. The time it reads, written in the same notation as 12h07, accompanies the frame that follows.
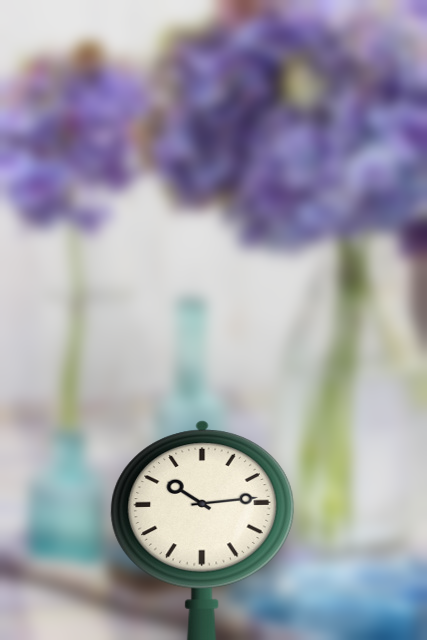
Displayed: 10h14
